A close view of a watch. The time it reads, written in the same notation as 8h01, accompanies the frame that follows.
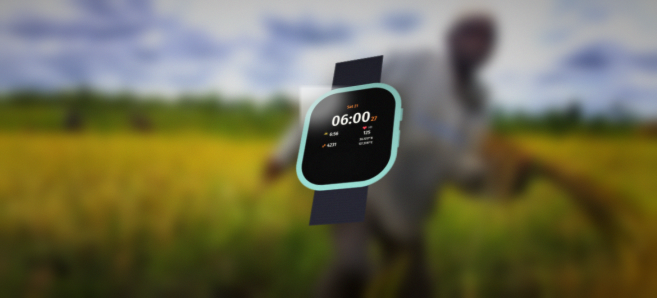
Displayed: 6h00
